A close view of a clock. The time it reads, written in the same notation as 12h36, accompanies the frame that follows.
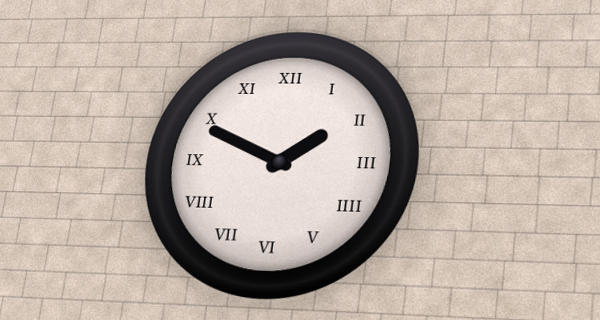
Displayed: 1h49
